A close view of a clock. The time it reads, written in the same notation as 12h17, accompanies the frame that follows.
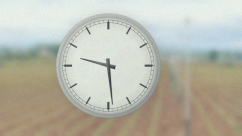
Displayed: 9h29
